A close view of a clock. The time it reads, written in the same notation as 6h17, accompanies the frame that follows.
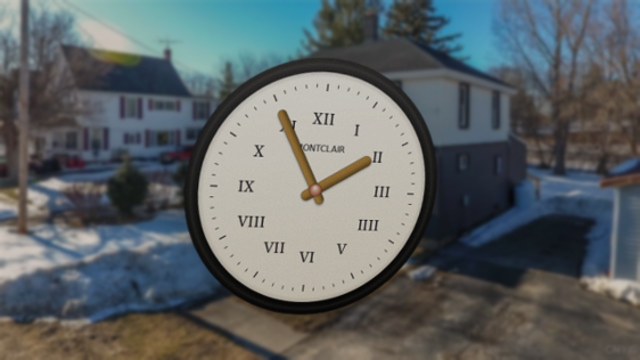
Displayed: 1h55
